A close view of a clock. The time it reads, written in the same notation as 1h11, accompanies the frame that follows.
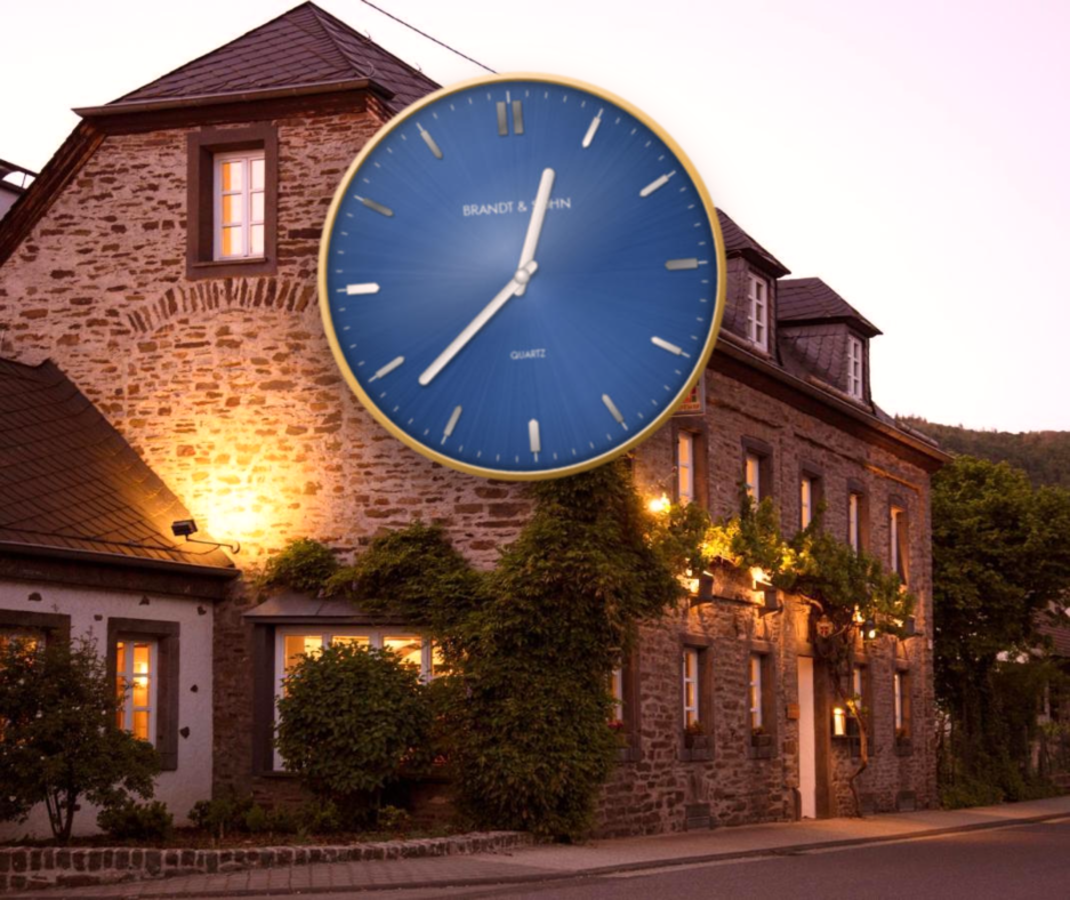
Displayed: 12h38
